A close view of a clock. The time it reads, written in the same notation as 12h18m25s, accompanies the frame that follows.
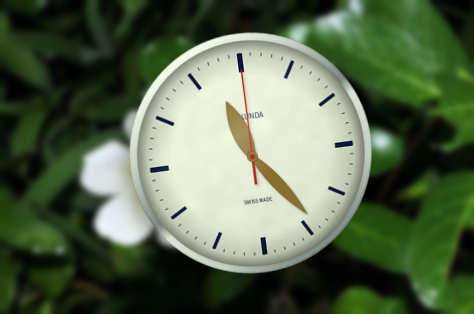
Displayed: 11h24m00s
